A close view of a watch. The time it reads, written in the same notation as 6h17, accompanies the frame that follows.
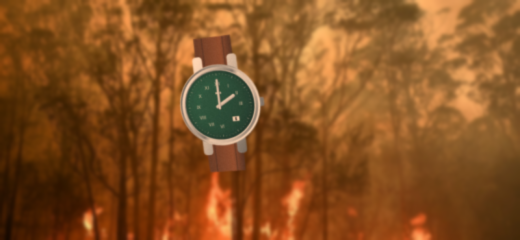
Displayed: 2h00
